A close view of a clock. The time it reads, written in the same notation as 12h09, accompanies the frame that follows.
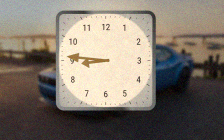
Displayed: 8h46
